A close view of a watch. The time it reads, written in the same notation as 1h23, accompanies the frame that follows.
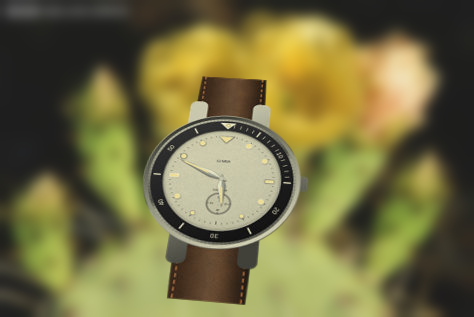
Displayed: 5h49
